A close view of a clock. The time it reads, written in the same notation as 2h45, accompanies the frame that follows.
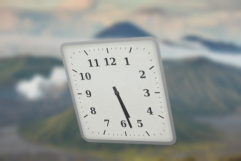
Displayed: 5h28
